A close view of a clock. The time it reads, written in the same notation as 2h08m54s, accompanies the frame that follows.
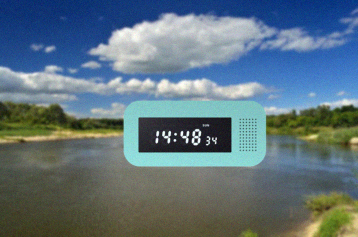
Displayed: 14h48m34s
